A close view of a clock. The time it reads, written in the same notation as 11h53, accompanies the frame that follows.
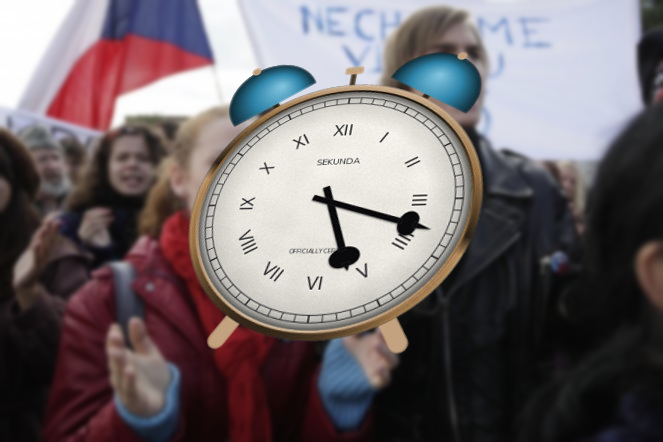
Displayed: 5h18
